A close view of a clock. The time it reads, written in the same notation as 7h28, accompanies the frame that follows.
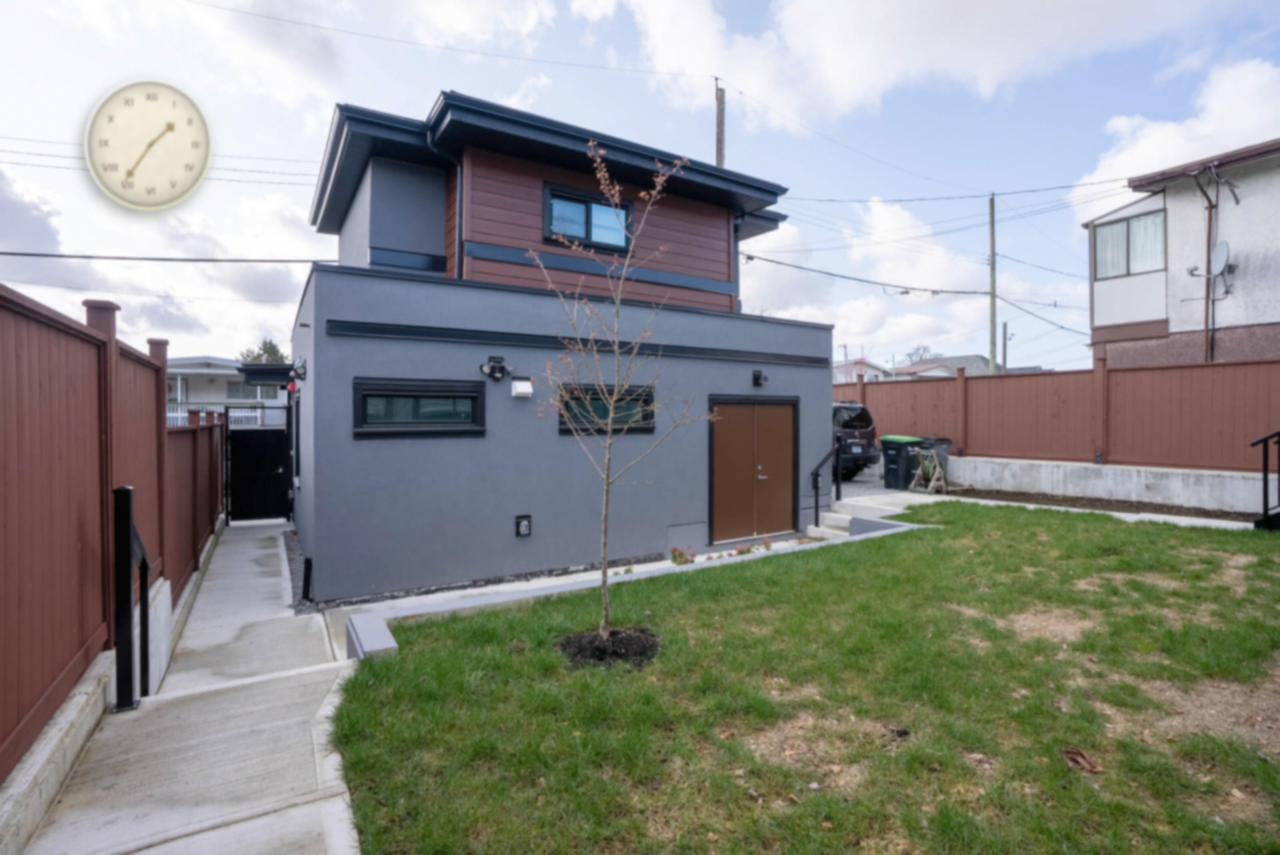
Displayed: 1h36
